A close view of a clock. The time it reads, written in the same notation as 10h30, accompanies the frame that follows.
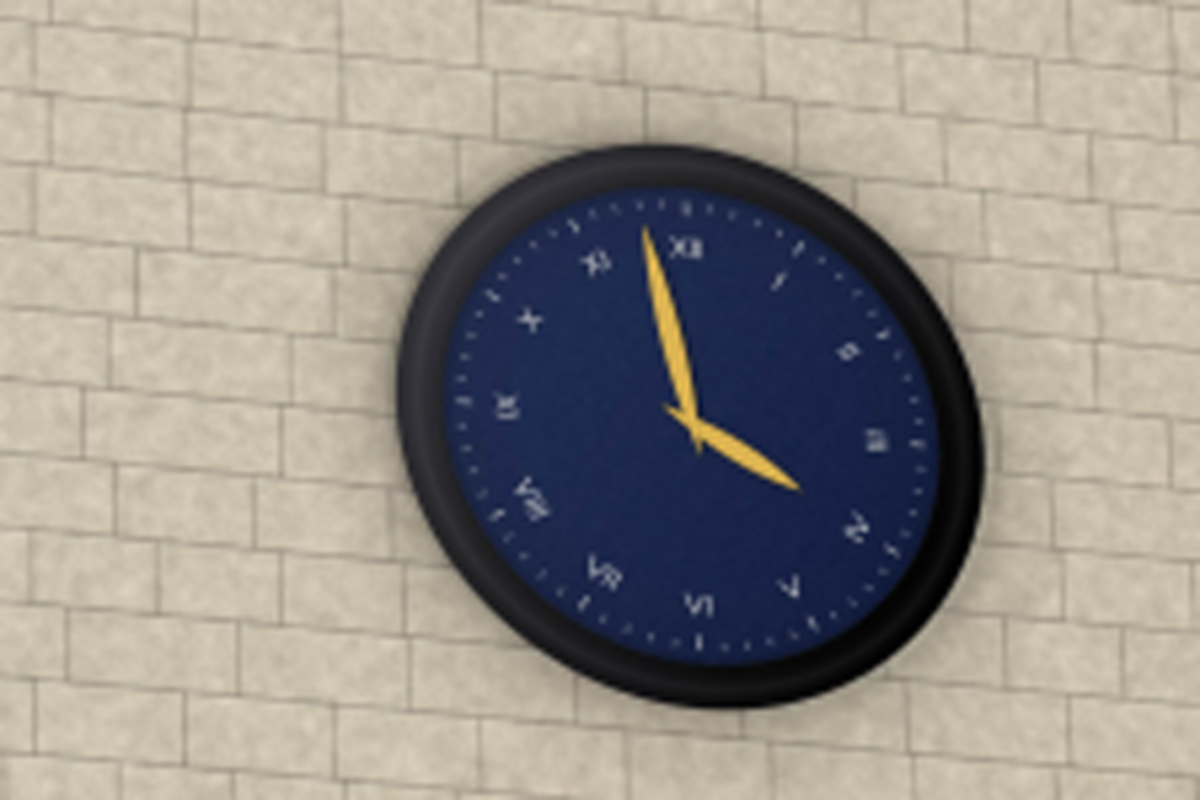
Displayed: 3h58
